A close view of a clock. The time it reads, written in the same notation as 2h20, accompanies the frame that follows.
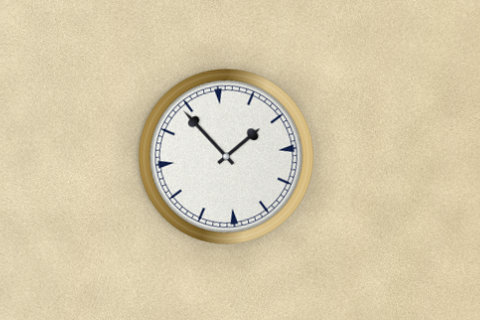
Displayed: 1h54
